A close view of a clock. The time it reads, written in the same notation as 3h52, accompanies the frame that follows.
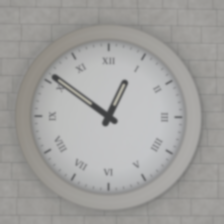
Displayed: 12h51
